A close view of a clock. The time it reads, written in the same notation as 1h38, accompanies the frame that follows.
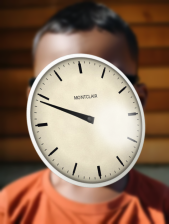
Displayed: 9h49
